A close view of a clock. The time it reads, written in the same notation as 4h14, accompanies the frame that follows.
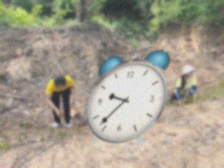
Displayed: 9h37
